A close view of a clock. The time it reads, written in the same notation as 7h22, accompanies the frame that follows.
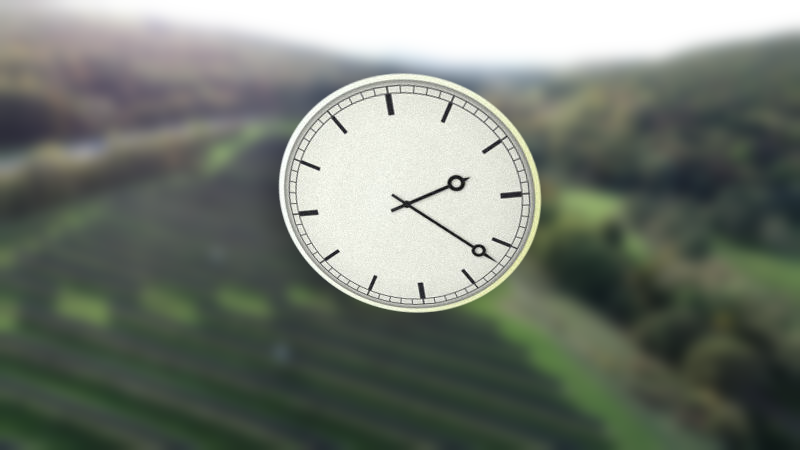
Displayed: 2h22
